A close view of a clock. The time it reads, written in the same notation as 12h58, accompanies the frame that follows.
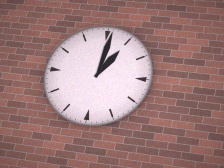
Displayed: 1h01
